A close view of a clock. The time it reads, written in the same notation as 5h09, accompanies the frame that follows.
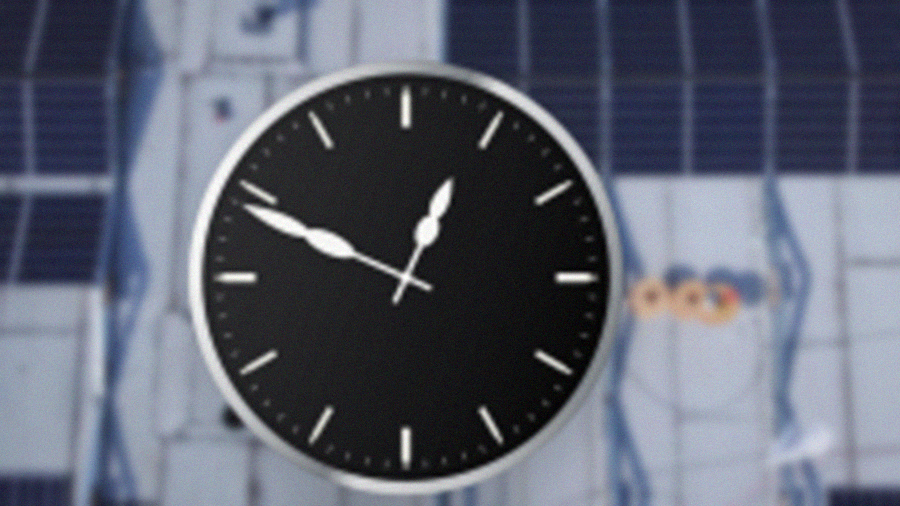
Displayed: 12h49
